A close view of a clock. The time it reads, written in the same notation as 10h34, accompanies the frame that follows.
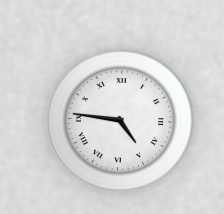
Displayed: 4h46
